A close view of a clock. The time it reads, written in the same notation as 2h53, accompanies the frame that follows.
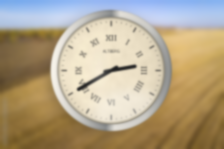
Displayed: 2h40
